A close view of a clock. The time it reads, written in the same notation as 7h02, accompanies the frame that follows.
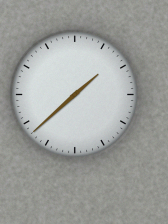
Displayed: 1h38
